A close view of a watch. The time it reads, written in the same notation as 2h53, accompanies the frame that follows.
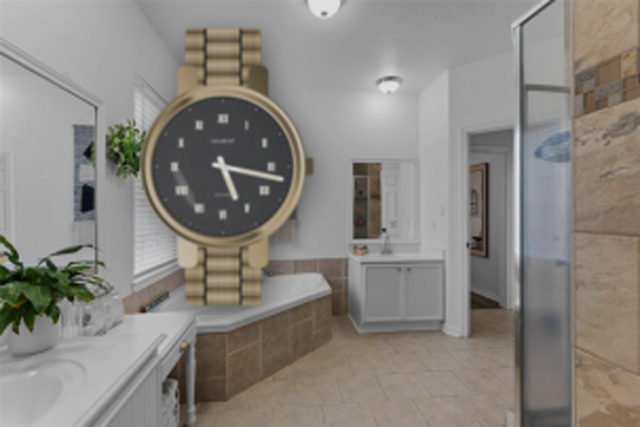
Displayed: 5h17
